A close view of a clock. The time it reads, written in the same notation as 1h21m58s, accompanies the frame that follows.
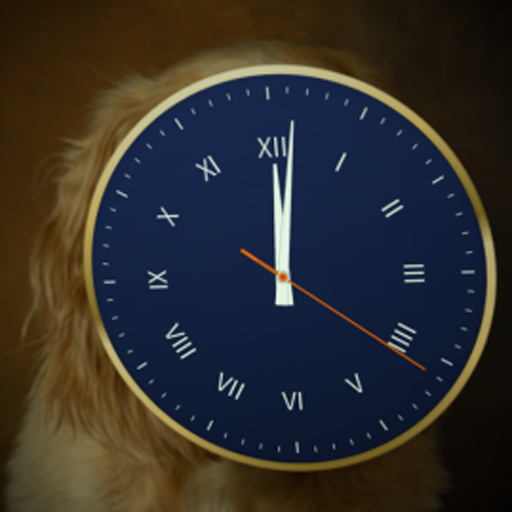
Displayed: 12h01m21s
